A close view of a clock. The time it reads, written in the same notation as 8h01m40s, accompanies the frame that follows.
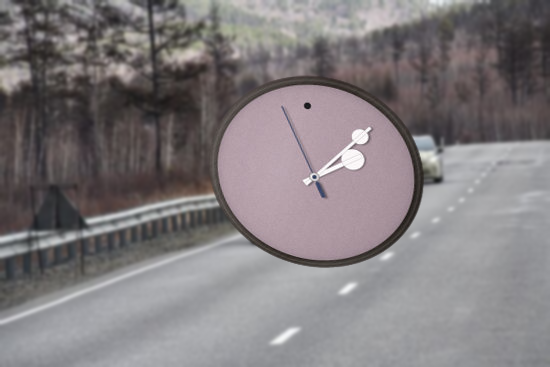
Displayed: 2h07m57s
